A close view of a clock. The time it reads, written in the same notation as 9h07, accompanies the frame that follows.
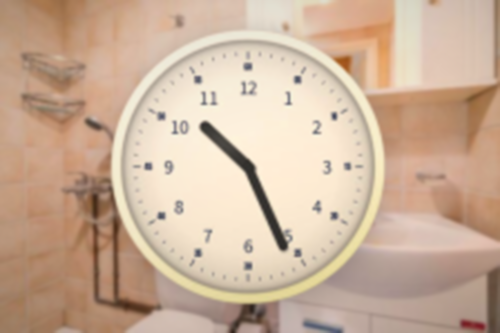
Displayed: 10h26
